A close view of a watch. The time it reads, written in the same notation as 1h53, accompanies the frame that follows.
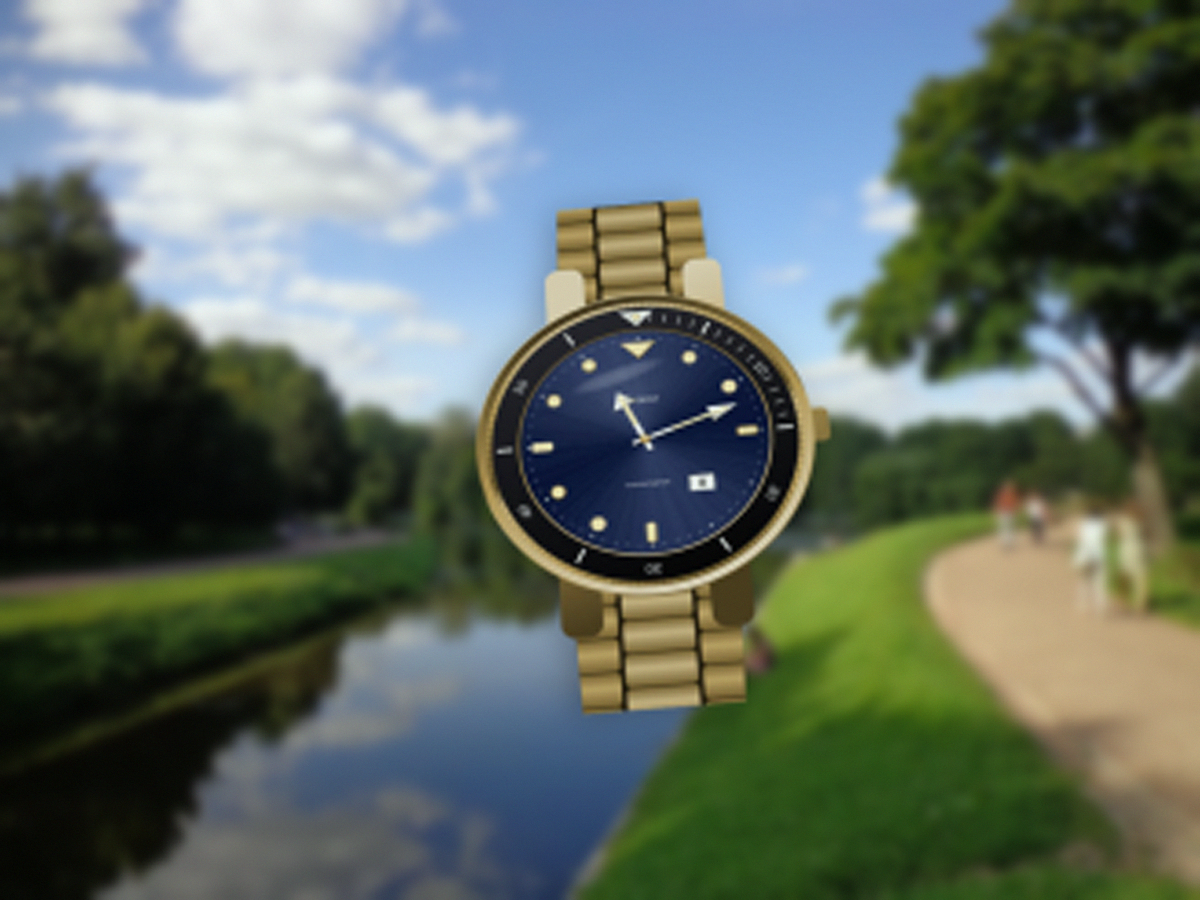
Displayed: 11h12
